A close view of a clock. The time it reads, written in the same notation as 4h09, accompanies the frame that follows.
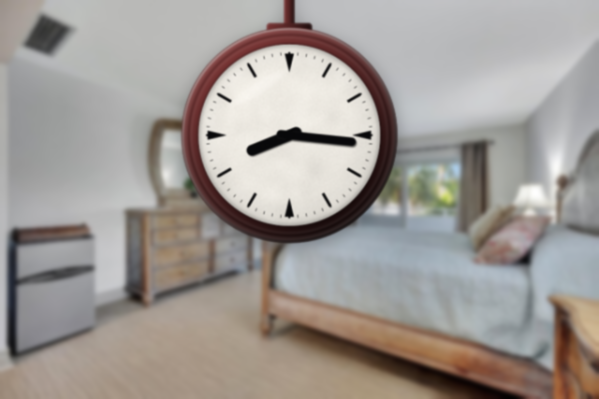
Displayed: 8h16
